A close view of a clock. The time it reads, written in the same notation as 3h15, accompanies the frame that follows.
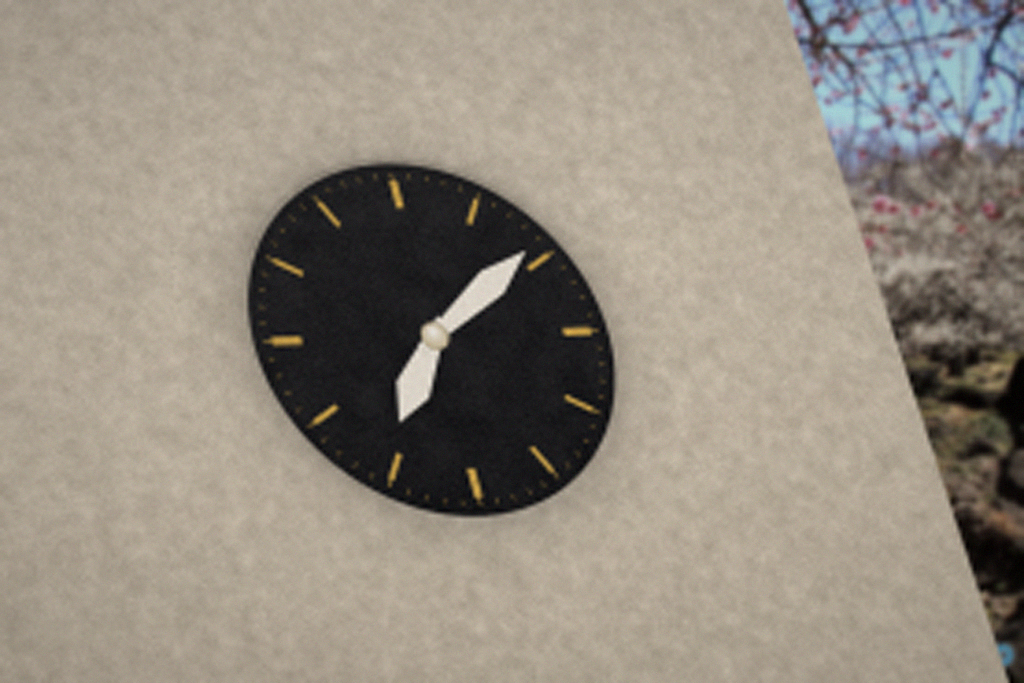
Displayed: 7h09
